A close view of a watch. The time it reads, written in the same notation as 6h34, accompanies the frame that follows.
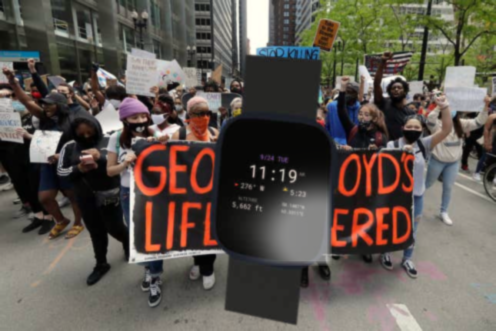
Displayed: 11h19
